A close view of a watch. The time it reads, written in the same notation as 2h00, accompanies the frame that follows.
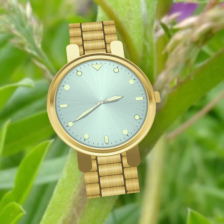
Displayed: 2h40
